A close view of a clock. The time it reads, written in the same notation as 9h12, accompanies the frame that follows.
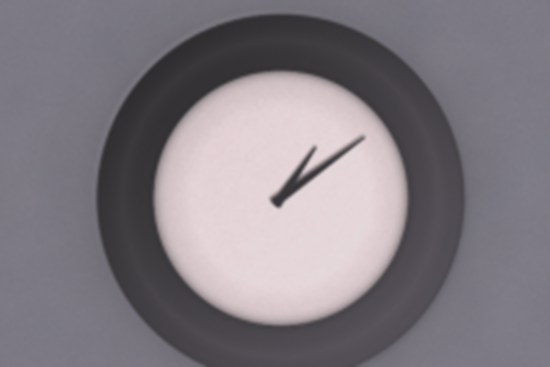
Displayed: 1h09
